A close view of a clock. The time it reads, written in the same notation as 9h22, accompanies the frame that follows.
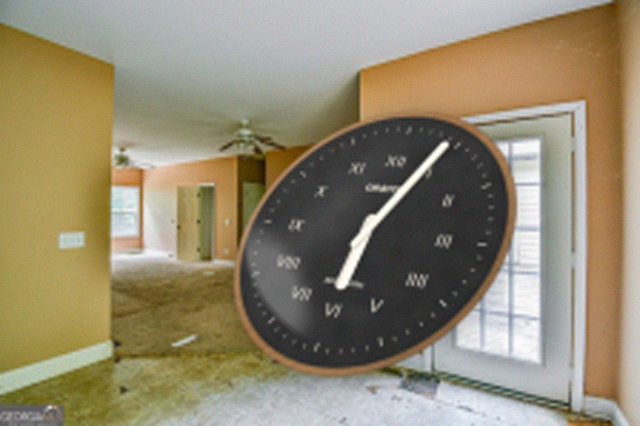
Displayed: 6h04
